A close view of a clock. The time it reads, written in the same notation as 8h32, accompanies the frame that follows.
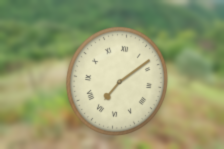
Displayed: 7h08
